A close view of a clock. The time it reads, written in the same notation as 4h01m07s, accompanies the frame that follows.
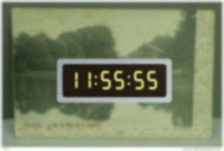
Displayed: 11h55m55s
